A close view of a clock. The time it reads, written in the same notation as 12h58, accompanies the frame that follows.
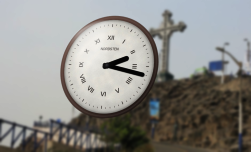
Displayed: 2h17
